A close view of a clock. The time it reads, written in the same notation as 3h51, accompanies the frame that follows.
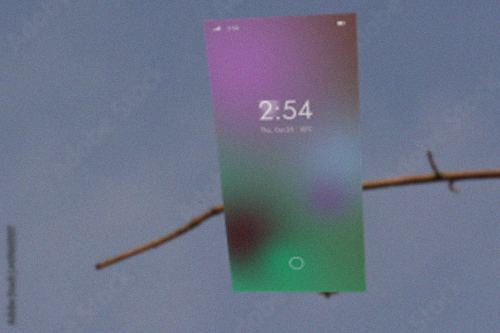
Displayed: 2h54
